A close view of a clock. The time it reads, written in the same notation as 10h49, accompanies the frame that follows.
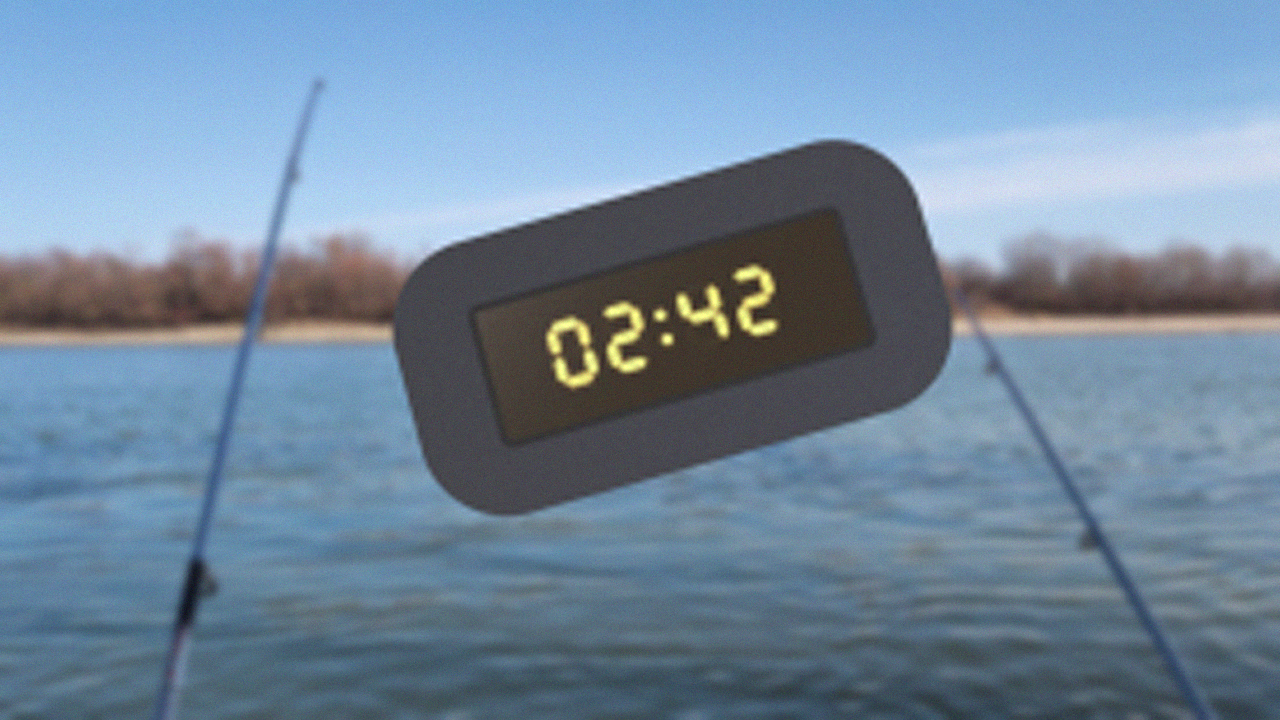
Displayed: 2h42
